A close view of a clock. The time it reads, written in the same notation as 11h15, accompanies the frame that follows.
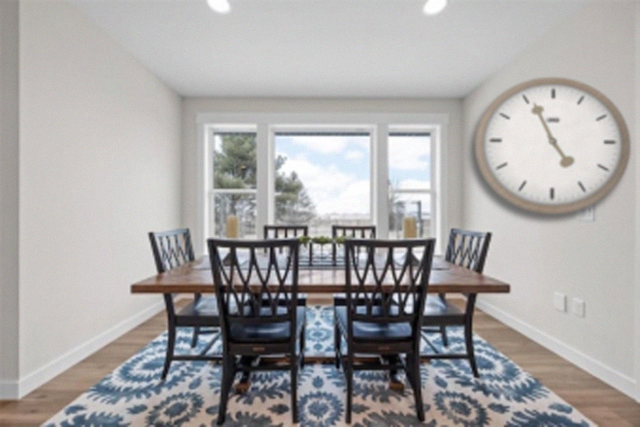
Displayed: 4h56
